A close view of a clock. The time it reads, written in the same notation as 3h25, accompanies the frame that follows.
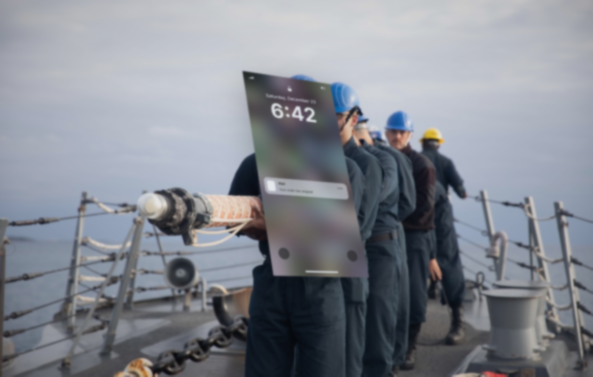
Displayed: 6h42
